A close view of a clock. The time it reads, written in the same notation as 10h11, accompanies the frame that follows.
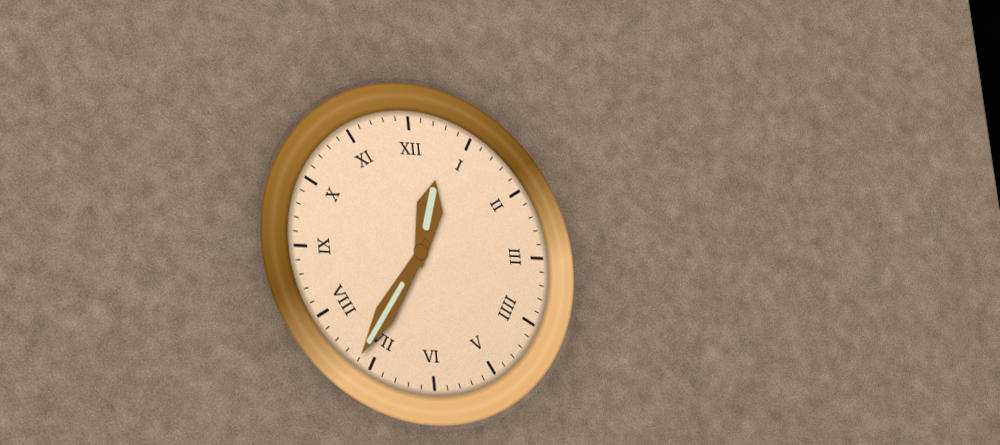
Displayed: 12h36
